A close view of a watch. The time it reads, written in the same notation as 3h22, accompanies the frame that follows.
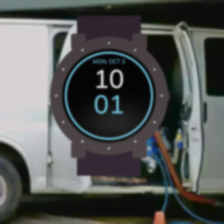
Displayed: 10h01
